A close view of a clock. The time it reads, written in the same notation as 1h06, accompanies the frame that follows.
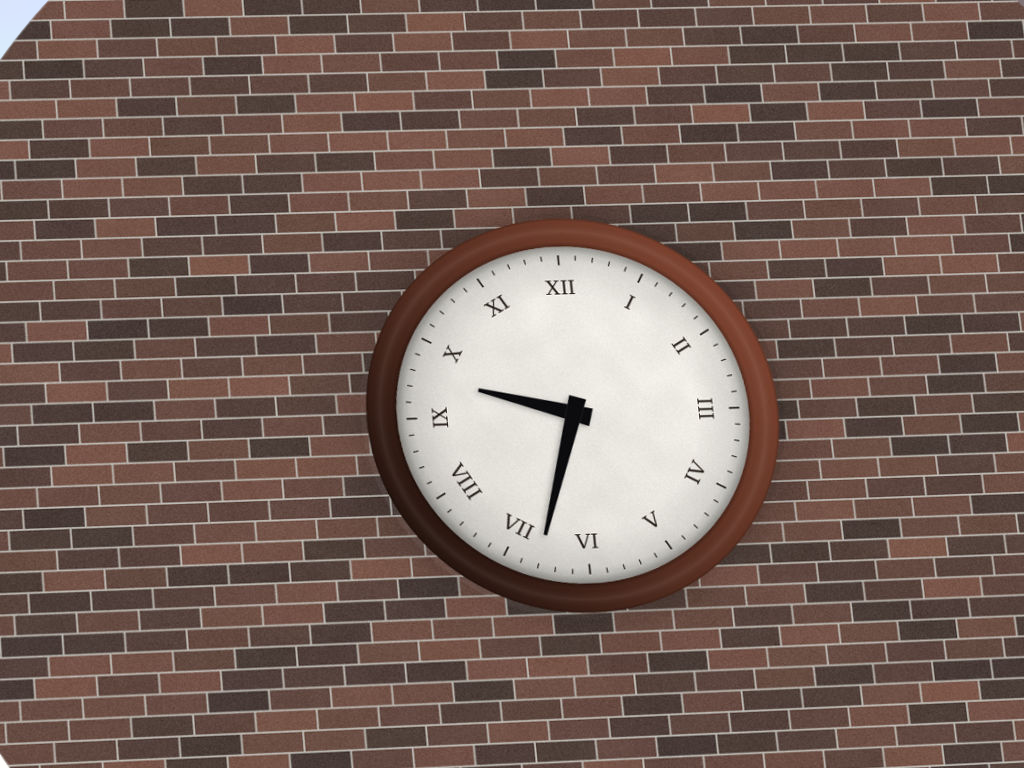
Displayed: 9h33
